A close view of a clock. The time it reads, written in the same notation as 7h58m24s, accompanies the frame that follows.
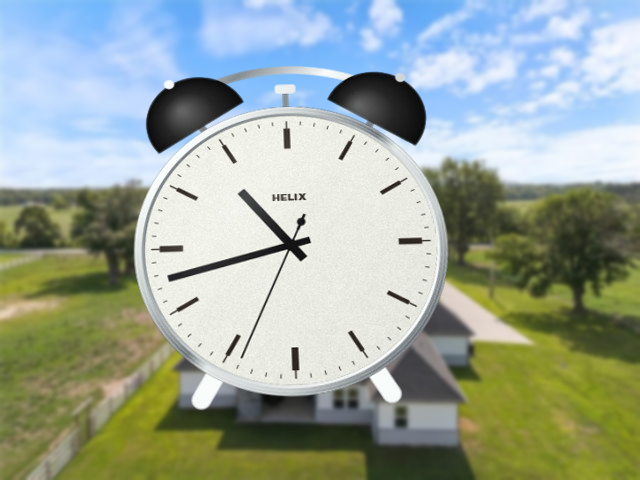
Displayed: 10h42m34s
